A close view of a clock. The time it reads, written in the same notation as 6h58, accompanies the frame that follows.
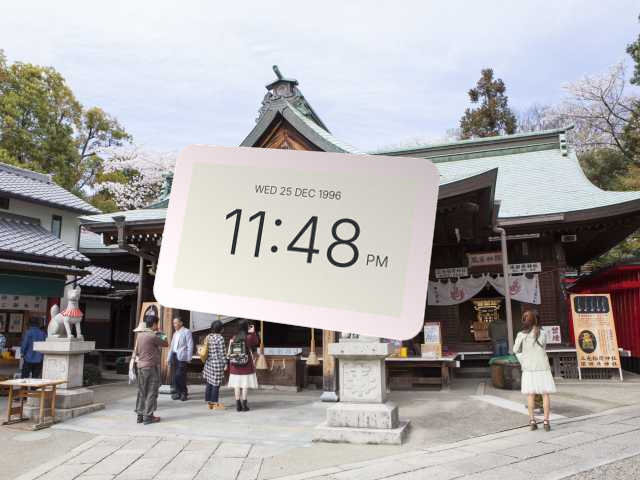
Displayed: 11h48
